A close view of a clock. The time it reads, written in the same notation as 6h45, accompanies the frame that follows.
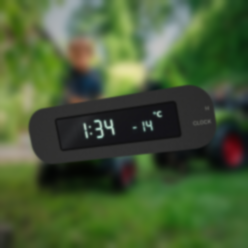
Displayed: 1h34
